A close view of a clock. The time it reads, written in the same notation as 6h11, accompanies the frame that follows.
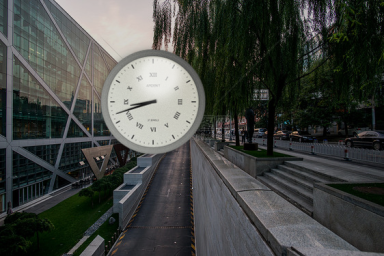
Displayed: 8h42
